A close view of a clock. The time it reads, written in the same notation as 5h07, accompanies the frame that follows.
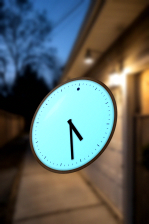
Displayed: 4h27
